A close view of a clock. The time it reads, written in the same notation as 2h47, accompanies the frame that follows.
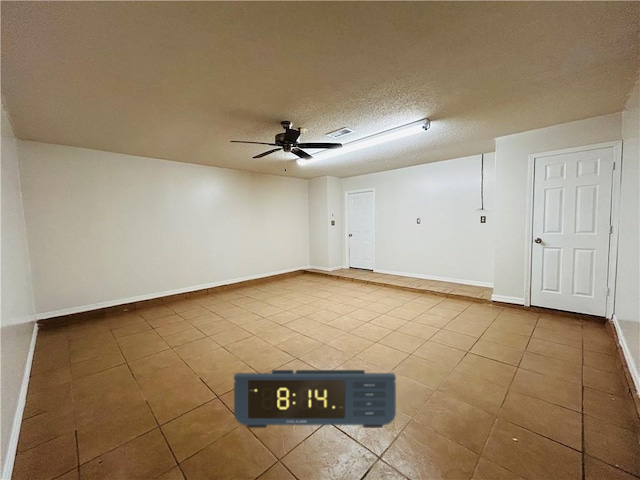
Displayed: 8h14
